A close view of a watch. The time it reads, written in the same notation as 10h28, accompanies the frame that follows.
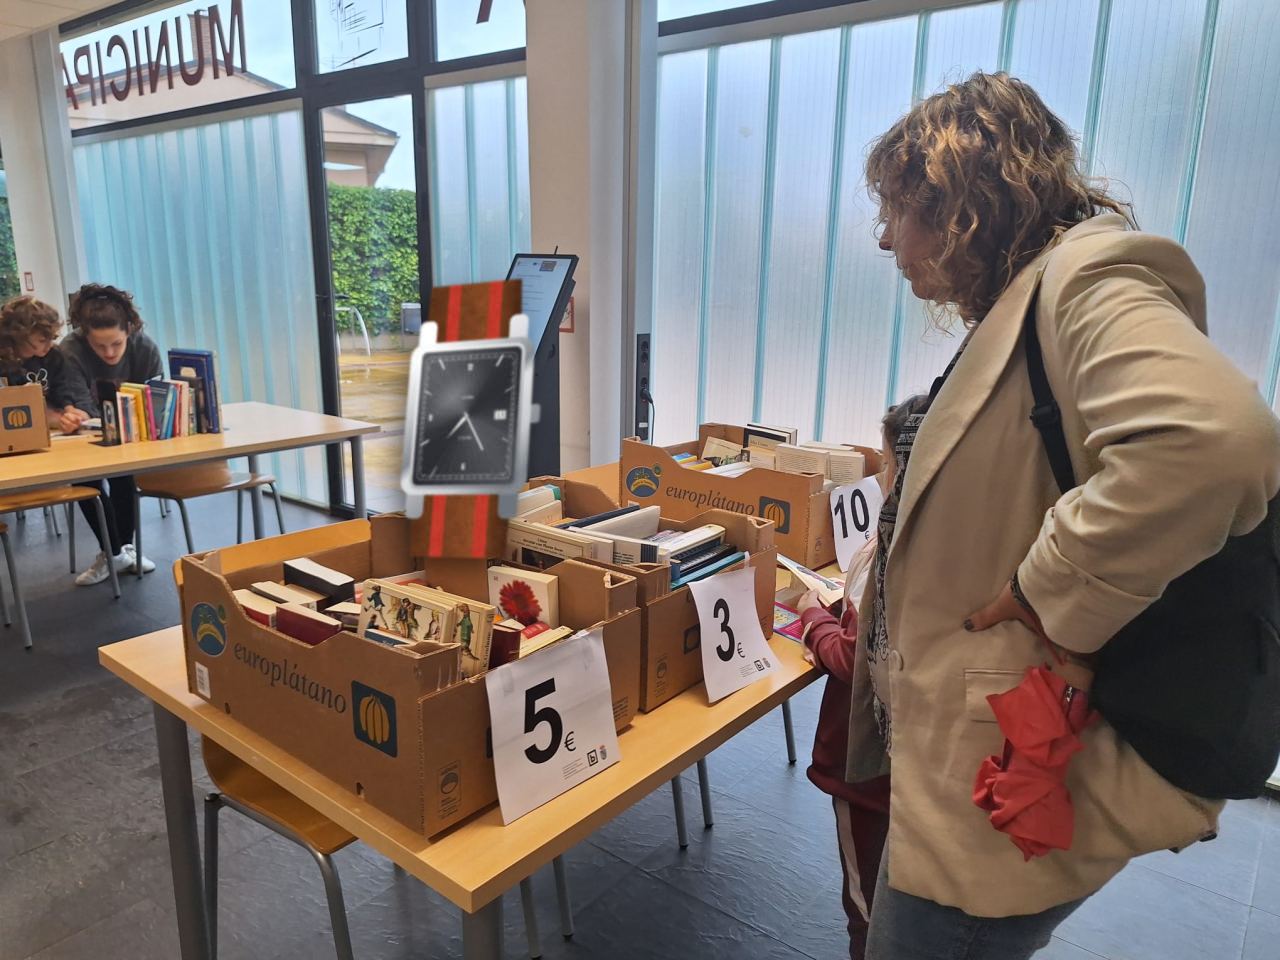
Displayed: 7h25
